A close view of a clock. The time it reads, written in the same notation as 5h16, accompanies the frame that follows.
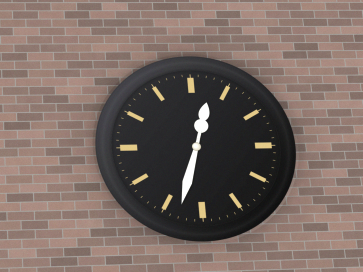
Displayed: 12h33
